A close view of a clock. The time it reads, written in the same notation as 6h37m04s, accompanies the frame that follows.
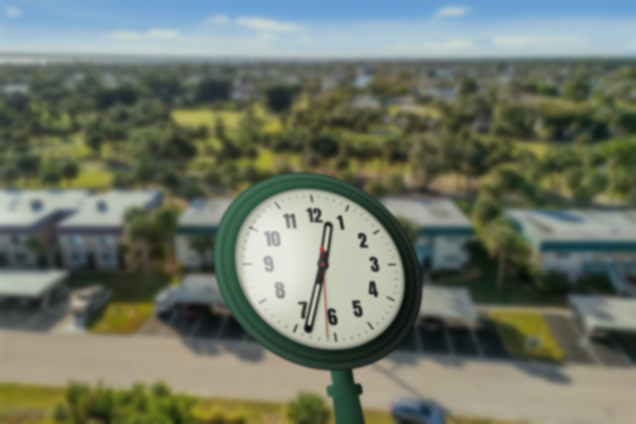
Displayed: 12h33m31s
